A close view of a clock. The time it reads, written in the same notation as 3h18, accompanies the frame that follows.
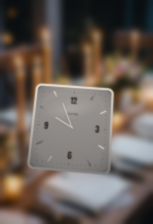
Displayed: 9h56
